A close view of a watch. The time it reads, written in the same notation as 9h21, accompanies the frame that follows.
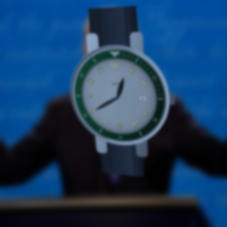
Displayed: 12h40
